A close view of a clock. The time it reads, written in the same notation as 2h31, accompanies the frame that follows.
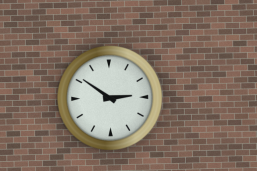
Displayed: 2h51
